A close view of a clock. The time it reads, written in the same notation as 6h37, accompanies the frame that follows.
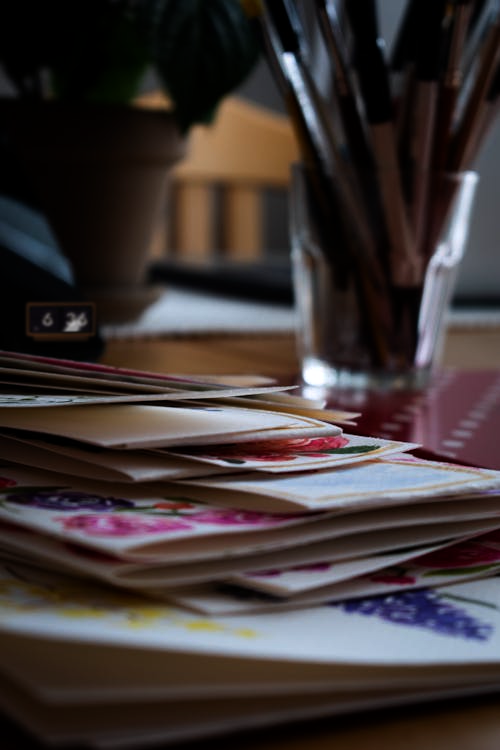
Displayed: 6h36
